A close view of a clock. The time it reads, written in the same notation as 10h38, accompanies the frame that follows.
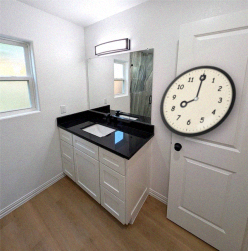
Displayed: 8h00
